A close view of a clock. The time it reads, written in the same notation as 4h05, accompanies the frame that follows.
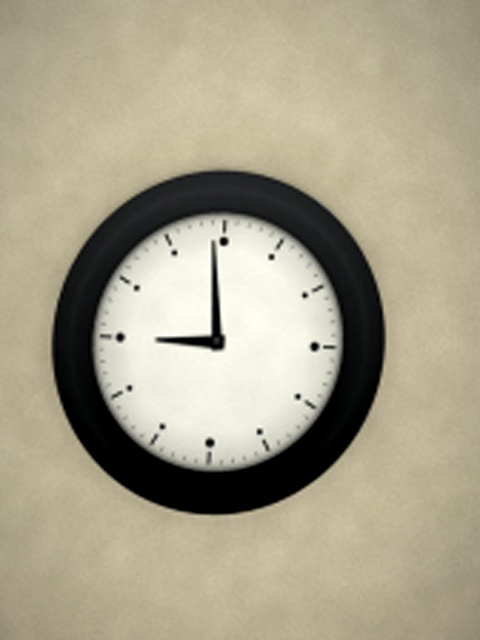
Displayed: 8h59
